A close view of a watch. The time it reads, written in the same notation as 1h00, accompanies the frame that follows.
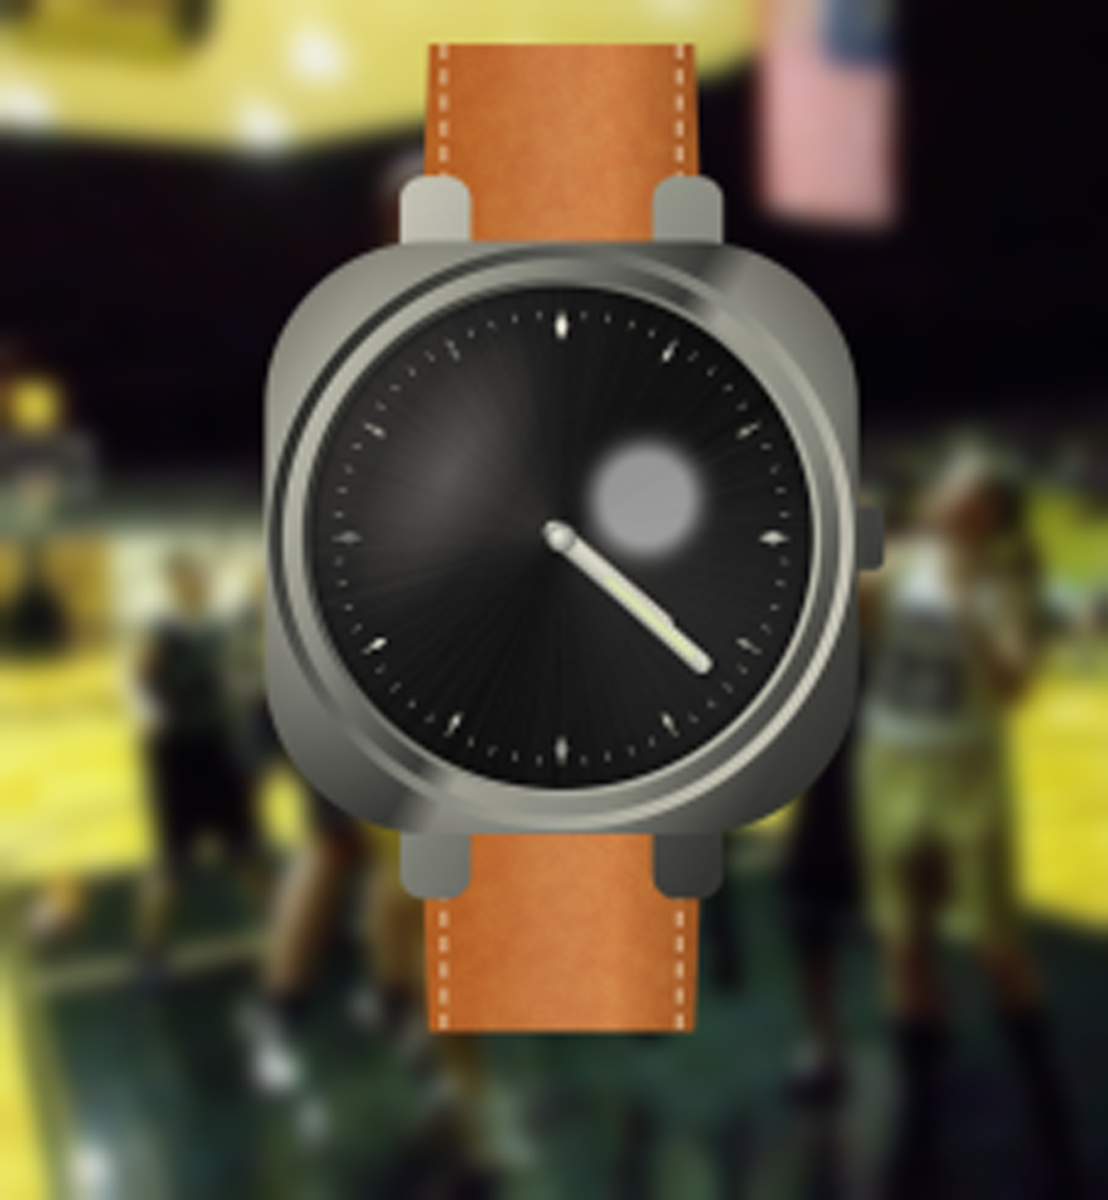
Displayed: 4h22
